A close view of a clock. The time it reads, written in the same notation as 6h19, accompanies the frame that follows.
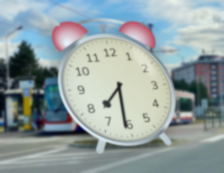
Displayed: 7h31
